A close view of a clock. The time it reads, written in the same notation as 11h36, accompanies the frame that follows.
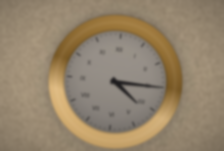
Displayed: 4h15
